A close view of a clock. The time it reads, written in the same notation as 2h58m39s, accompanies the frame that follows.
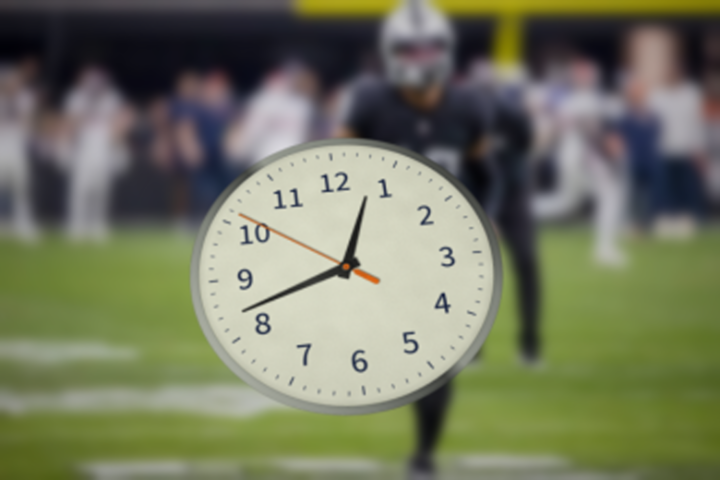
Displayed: 12h41m51s
